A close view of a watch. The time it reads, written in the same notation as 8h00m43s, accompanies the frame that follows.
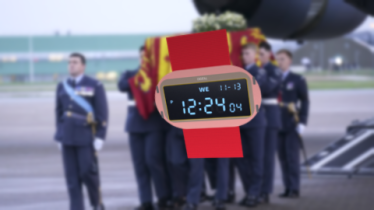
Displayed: 12h24m04s
